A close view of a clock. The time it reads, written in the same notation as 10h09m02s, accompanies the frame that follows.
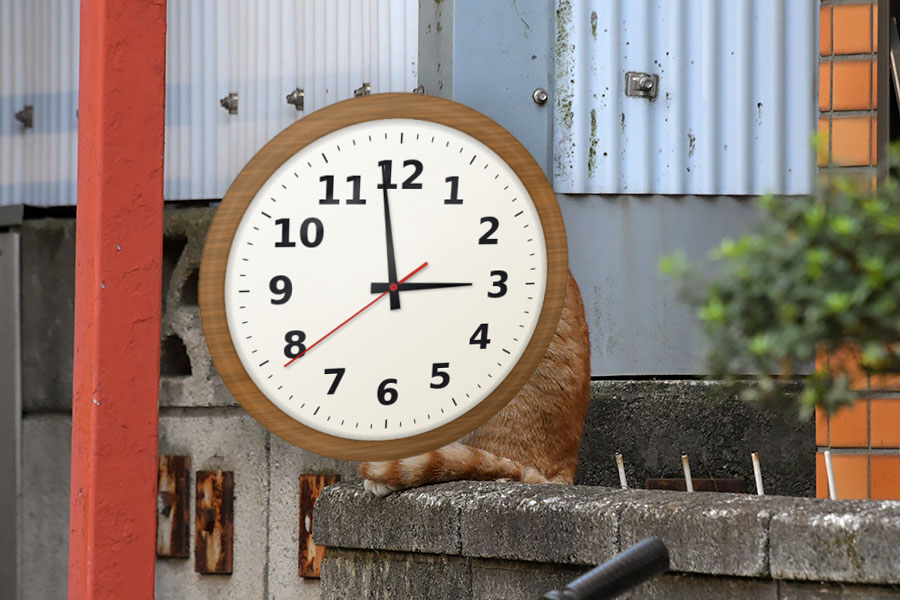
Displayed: 2h58m39s
